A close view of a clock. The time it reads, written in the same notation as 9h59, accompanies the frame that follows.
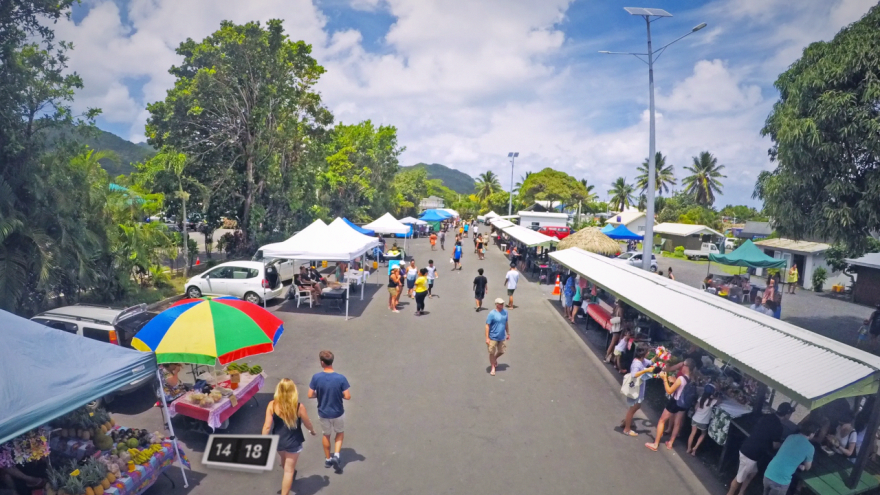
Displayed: 14h18
